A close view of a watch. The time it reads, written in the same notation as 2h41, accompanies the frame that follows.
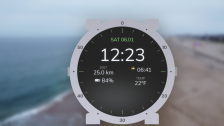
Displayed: 12h23
